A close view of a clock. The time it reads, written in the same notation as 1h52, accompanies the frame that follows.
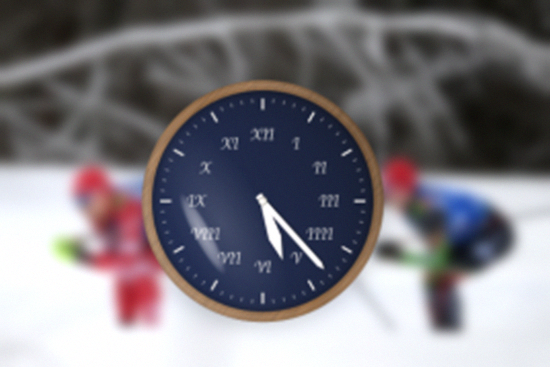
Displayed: 5h23
